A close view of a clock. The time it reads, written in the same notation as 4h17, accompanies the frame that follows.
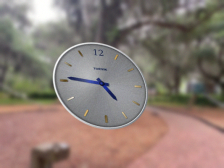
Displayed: 4h46
